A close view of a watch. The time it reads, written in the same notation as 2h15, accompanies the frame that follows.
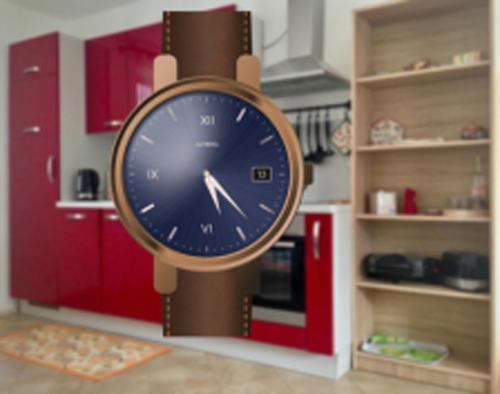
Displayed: 5h23
